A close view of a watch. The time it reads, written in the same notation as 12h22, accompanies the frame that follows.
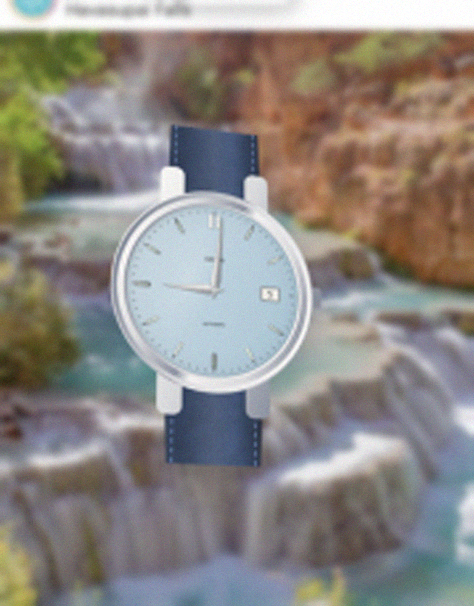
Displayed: 9h01
